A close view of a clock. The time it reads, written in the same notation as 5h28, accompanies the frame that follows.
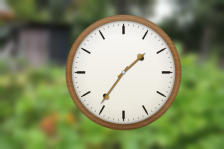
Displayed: 1h36
